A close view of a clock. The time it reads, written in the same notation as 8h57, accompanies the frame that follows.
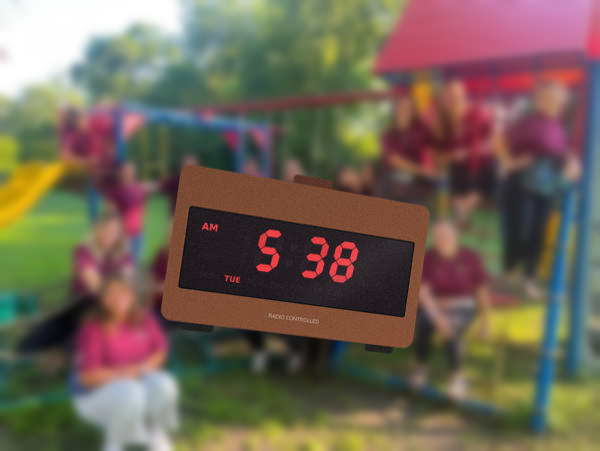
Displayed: 5h38
